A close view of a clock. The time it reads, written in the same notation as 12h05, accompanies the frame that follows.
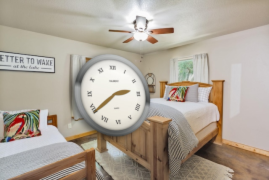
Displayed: 2h39
